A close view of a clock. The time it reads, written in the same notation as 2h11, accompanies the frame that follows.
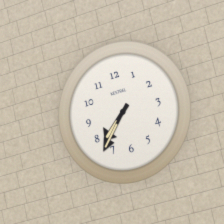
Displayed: 7h37
